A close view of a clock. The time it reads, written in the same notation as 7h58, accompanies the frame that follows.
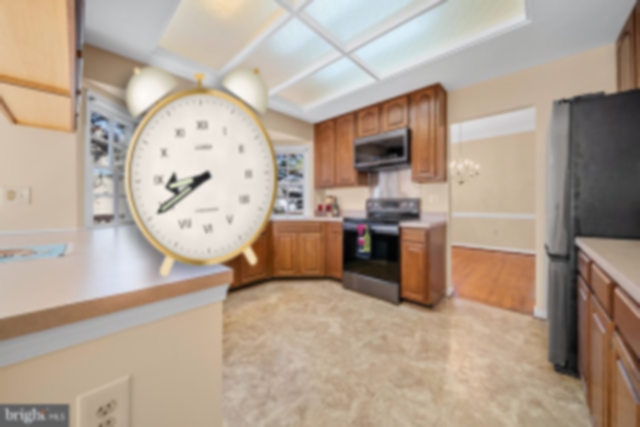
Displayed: 8h40
